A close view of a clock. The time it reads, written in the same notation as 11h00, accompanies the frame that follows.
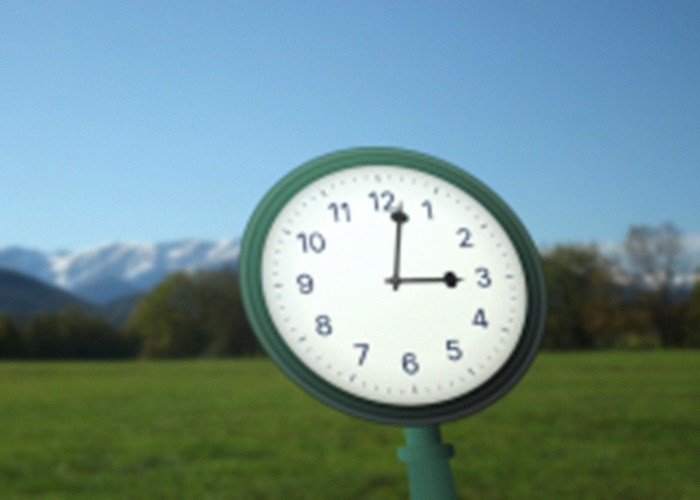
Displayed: 3h02
